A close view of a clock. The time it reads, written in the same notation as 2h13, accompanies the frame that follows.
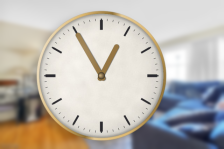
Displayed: 12h55
